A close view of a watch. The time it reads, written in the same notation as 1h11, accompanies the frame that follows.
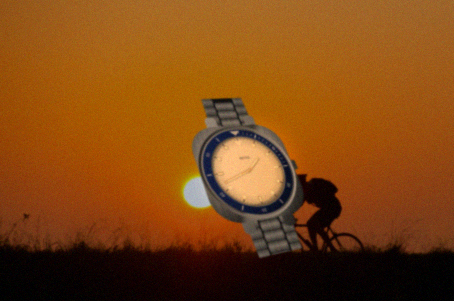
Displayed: 1h42
